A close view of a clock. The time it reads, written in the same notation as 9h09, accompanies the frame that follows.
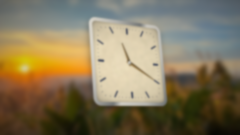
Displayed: 11h20
